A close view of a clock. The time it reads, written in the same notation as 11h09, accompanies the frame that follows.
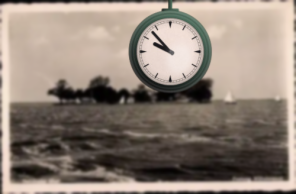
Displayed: 9h53
